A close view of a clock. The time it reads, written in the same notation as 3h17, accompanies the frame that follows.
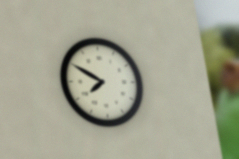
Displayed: 7h50
